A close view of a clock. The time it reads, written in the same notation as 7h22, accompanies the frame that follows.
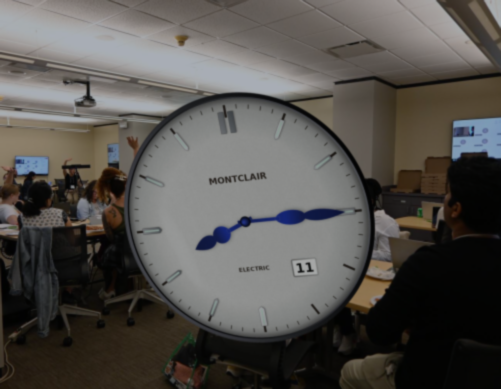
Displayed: 8h15
